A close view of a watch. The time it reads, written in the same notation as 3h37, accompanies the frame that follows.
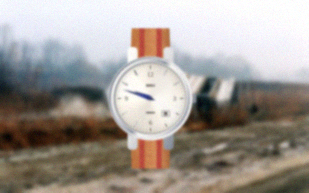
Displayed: 9h48
